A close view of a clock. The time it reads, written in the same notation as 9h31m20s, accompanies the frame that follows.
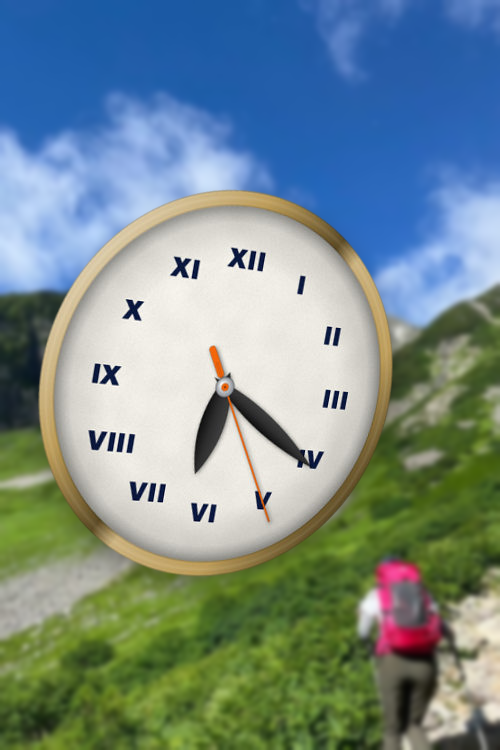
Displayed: 6h20m25s
